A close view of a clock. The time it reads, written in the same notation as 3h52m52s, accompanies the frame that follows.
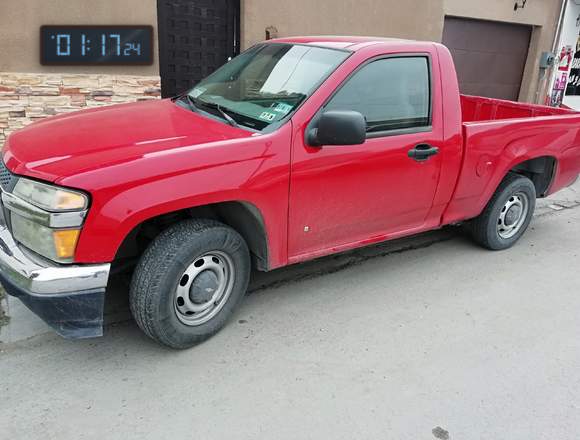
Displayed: 1h17m24s
